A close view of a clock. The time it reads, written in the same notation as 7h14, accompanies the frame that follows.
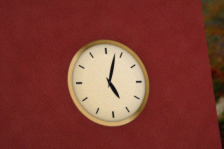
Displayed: 5h03
